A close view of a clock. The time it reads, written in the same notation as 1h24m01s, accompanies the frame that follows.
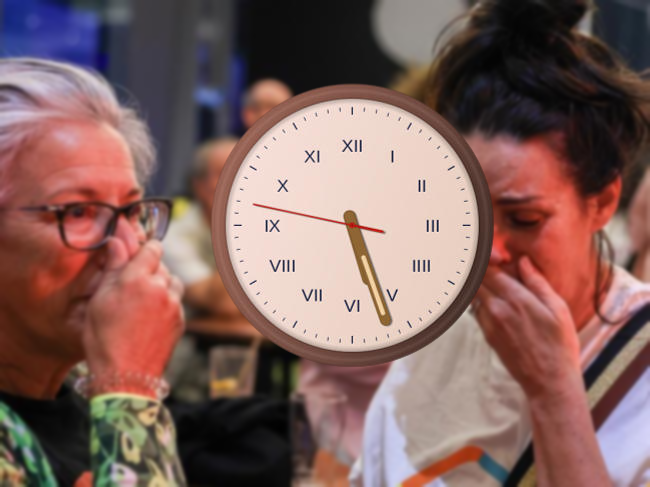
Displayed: 5h26m47s
